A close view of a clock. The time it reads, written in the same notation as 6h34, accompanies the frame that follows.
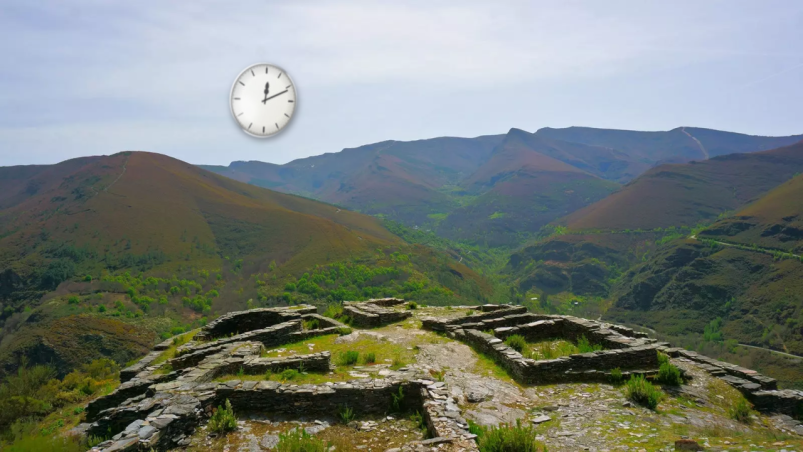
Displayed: 12h11
